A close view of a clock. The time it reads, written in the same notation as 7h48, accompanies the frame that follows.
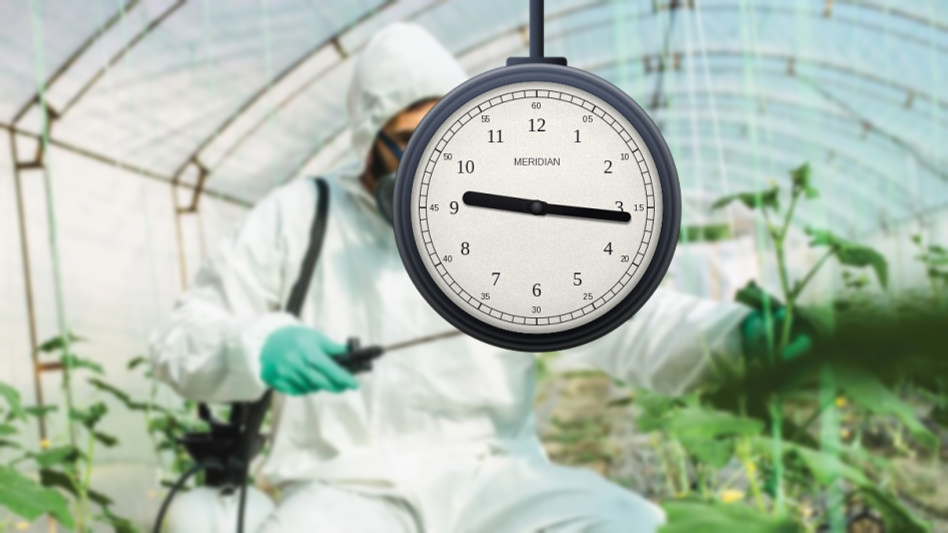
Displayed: 9h16
